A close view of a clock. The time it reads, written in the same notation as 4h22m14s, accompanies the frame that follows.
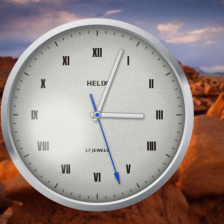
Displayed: 3h03m27s
